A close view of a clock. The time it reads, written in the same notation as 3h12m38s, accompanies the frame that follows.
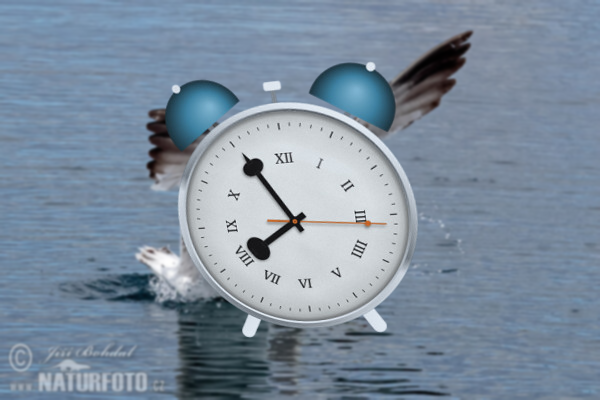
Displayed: 7h55m16s
